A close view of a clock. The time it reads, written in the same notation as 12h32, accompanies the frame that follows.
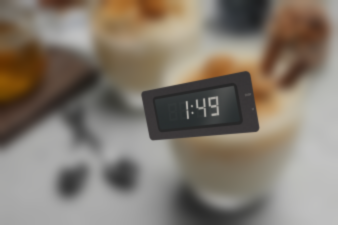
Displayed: 1h49
